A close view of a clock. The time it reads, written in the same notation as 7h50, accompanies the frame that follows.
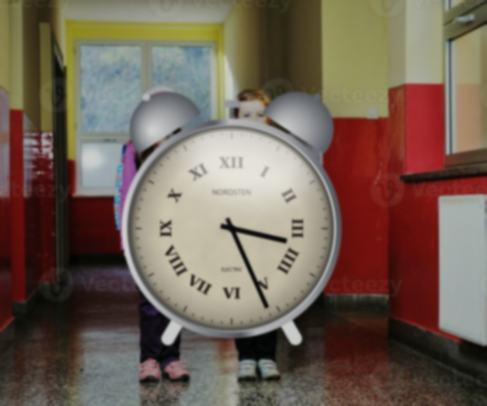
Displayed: 3h26
